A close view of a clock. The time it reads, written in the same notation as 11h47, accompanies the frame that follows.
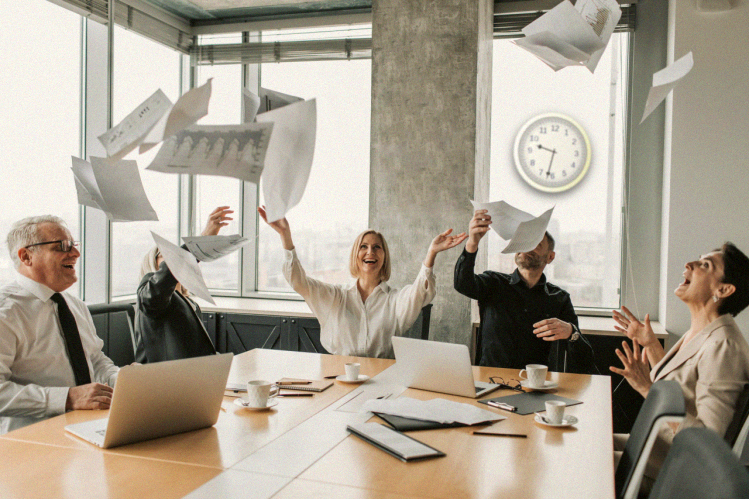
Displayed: 9h32
